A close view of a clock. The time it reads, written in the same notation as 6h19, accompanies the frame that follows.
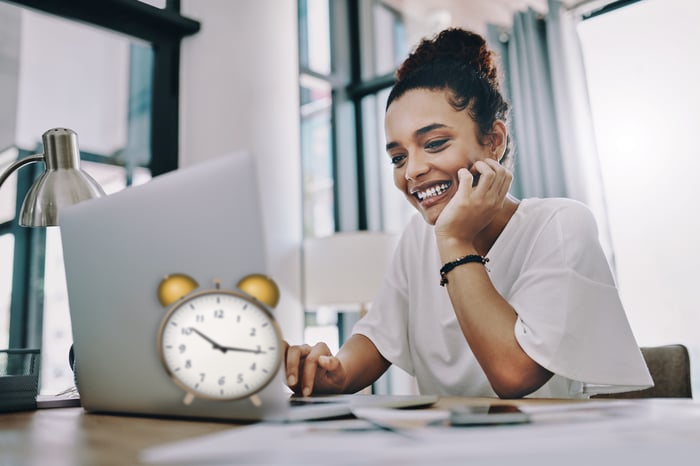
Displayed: 10h16
